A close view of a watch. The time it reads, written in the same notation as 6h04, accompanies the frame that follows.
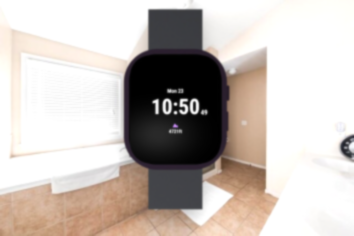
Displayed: 10h50
